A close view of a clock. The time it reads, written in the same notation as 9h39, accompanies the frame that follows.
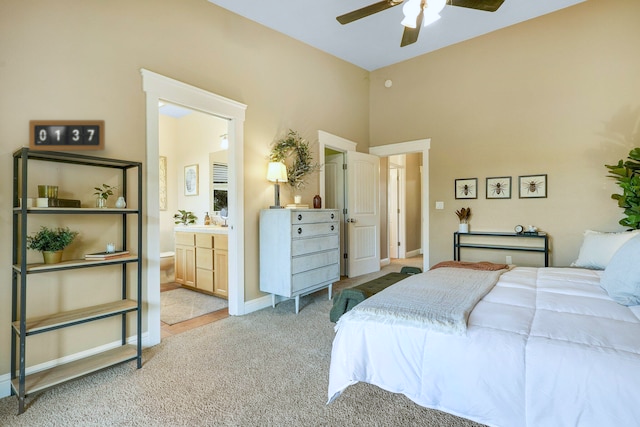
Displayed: 1h37
